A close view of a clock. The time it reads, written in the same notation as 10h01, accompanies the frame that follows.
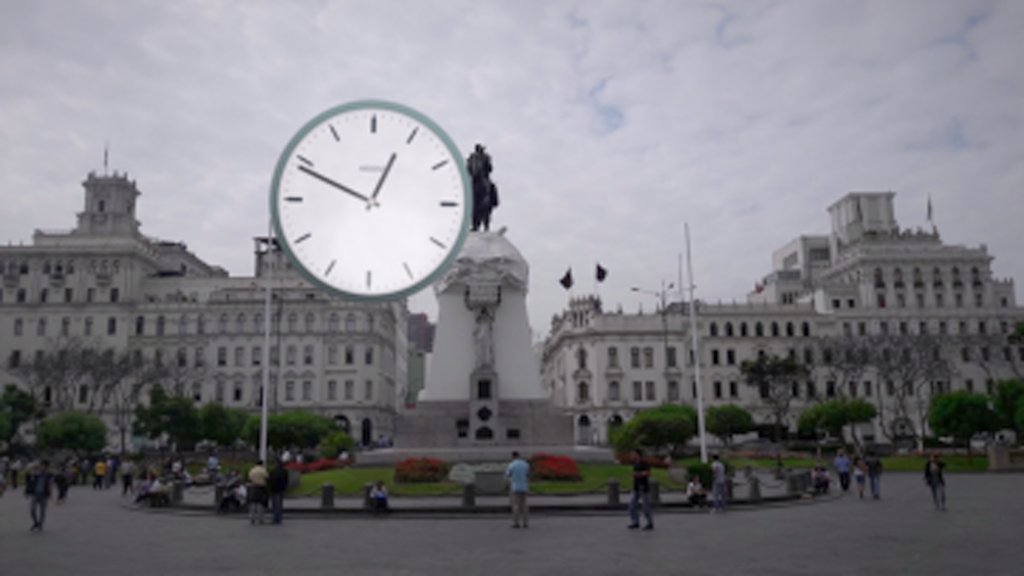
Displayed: 12h49
